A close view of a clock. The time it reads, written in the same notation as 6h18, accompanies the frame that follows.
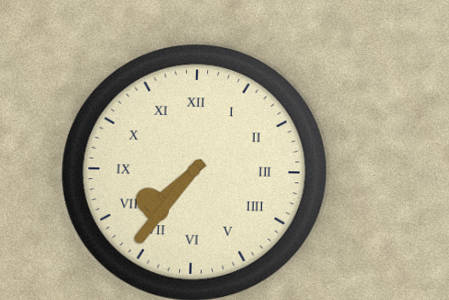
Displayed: 7h36
